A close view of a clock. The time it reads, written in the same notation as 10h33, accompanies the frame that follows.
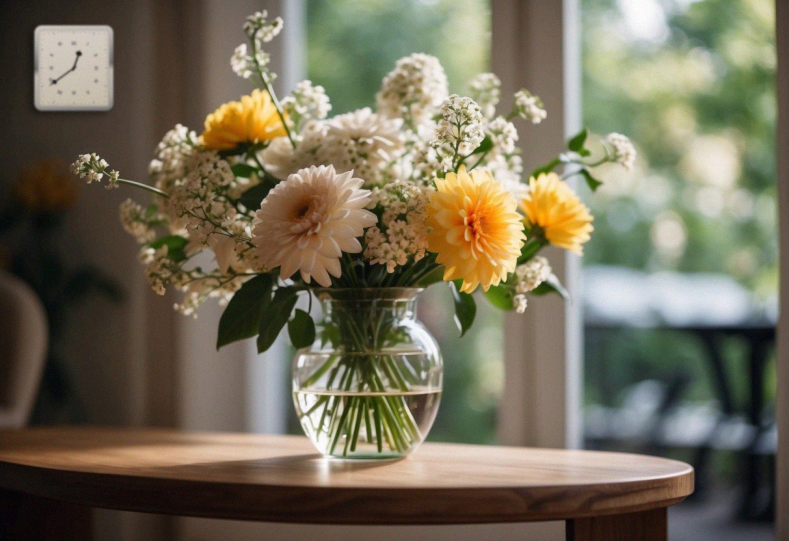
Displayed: 12h39
